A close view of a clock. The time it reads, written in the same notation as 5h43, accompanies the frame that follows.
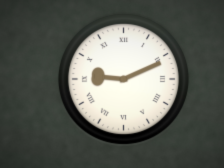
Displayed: 9h11
